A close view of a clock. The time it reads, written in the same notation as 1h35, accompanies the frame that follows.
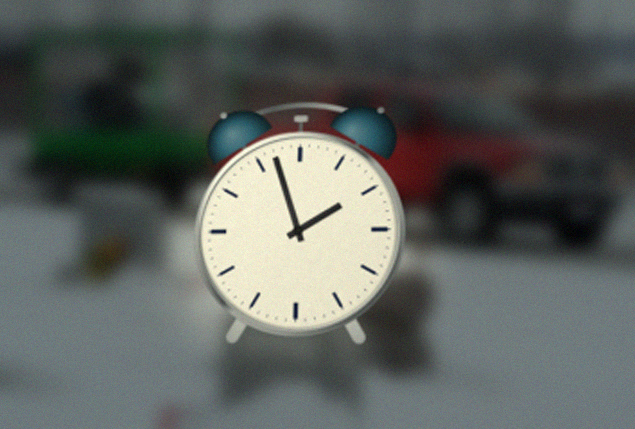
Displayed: 1h57
